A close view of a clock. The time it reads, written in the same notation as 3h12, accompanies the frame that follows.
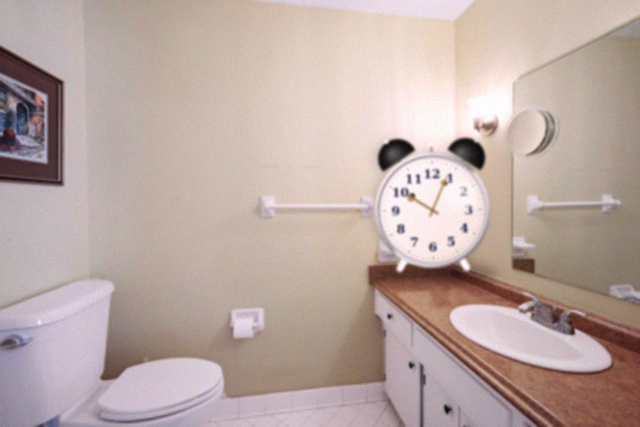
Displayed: 10h04
